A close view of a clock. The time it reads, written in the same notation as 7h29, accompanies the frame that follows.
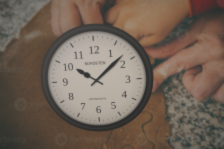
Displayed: 10h08
